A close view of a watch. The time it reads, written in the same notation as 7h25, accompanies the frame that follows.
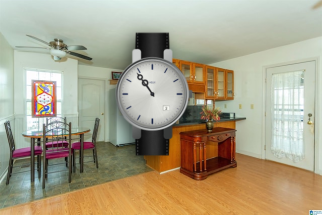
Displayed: 10h54
